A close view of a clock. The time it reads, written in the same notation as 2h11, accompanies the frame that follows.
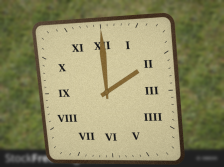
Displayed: 2h00
